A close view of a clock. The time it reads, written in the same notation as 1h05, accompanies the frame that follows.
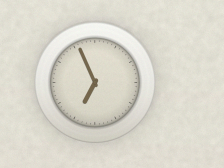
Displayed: 6h56
